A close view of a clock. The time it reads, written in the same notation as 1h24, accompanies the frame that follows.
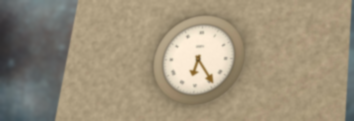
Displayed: 6h24
